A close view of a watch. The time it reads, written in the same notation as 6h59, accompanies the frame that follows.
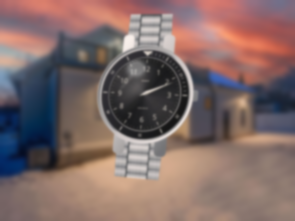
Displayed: 2h11
